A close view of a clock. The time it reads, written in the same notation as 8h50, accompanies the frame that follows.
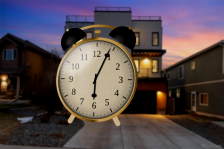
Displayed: 6h04
